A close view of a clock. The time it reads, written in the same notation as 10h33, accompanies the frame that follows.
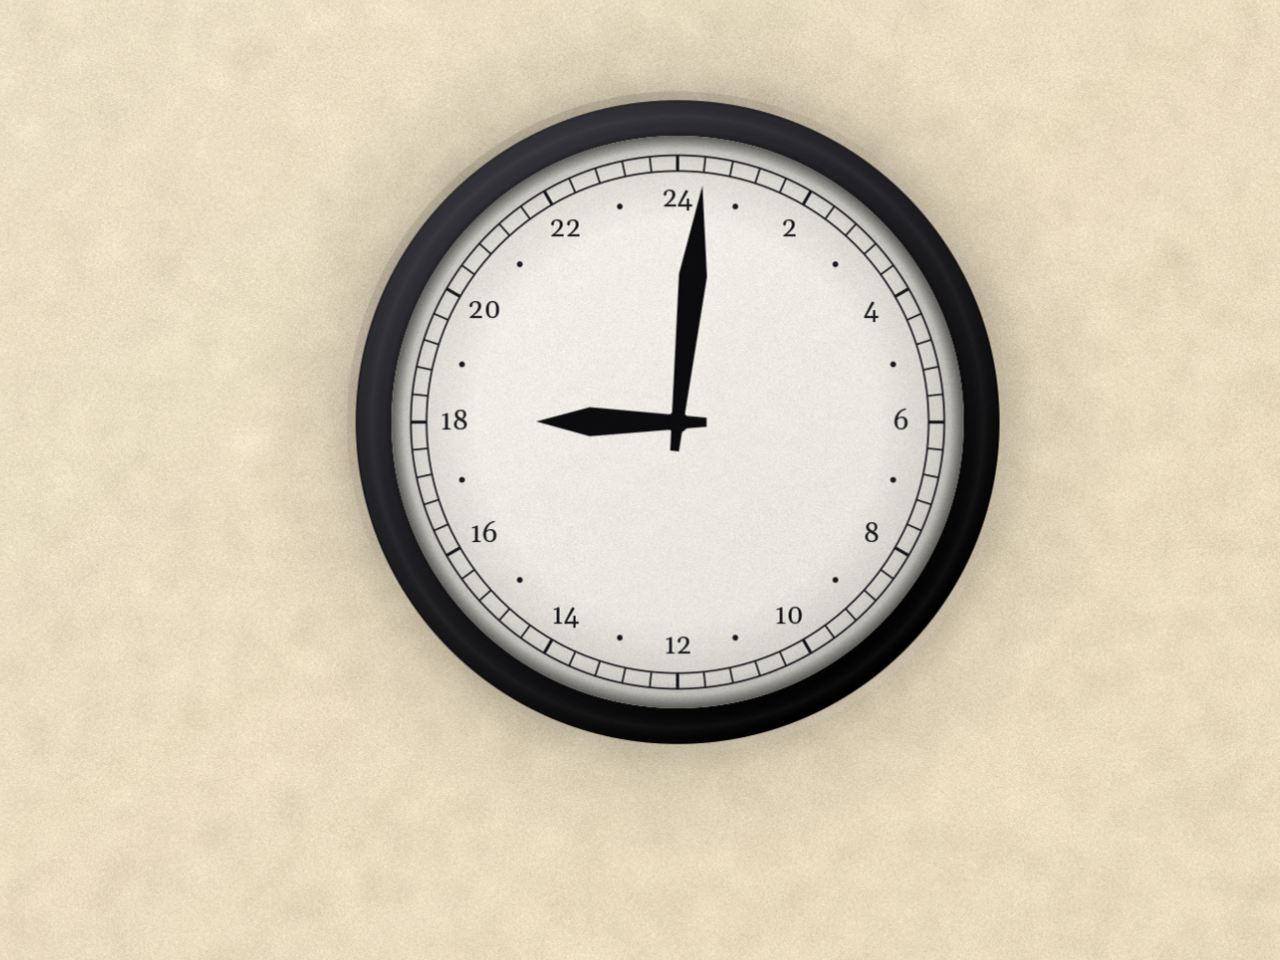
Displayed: 18h01
